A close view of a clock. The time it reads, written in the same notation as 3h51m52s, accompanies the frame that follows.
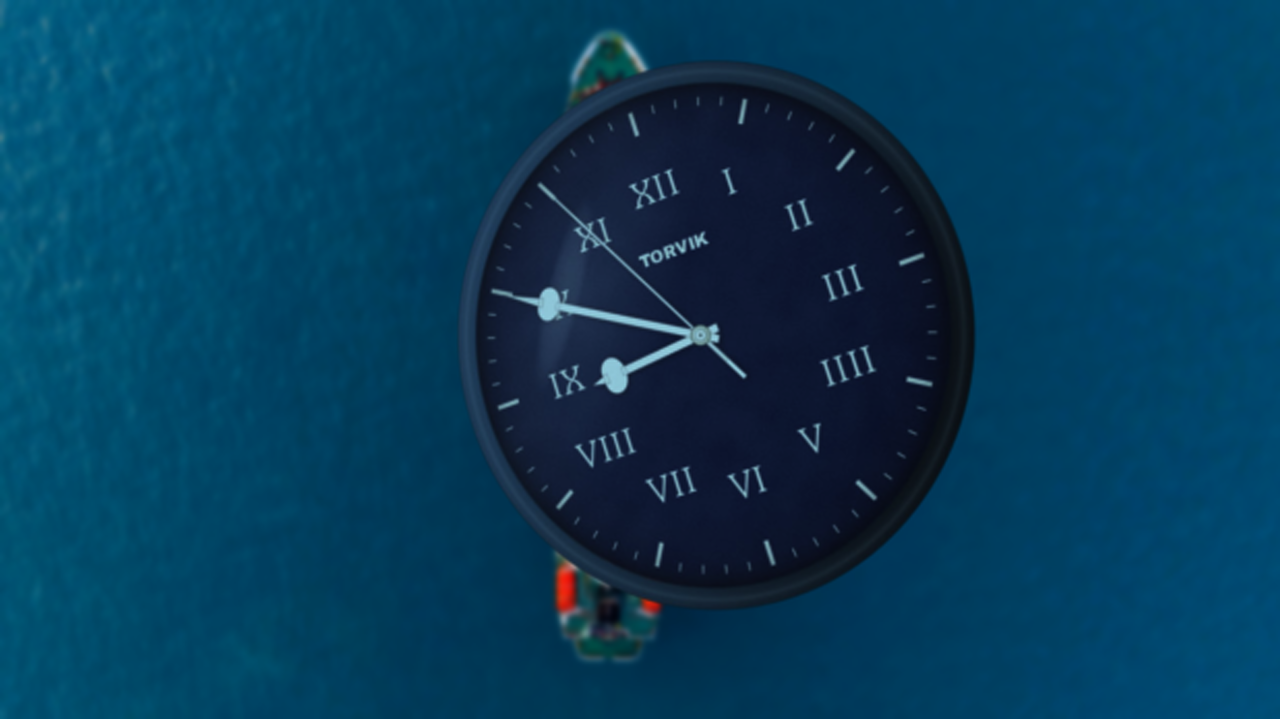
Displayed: 8h49m55s
